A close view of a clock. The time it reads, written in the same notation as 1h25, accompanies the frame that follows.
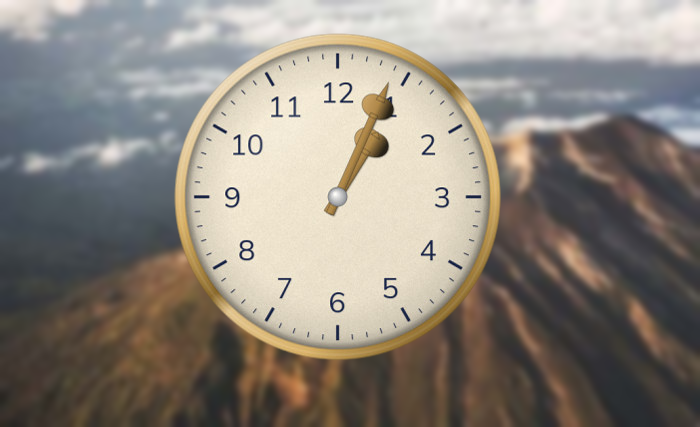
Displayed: 1h04
